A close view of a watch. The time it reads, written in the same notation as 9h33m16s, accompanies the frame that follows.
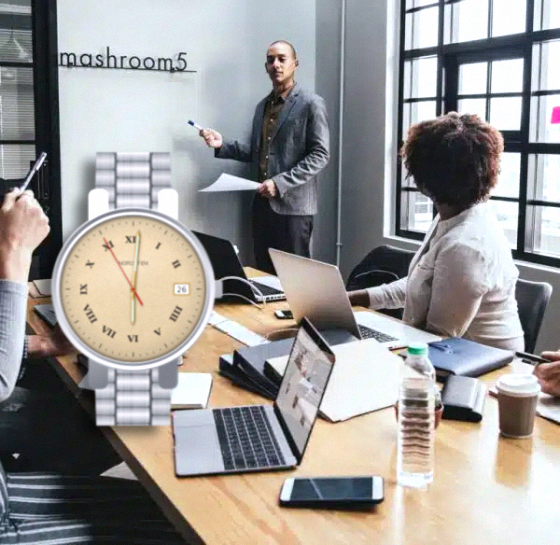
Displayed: 6h00m55s
